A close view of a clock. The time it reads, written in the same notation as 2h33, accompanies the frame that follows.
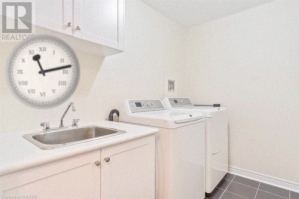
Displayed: 11h13
